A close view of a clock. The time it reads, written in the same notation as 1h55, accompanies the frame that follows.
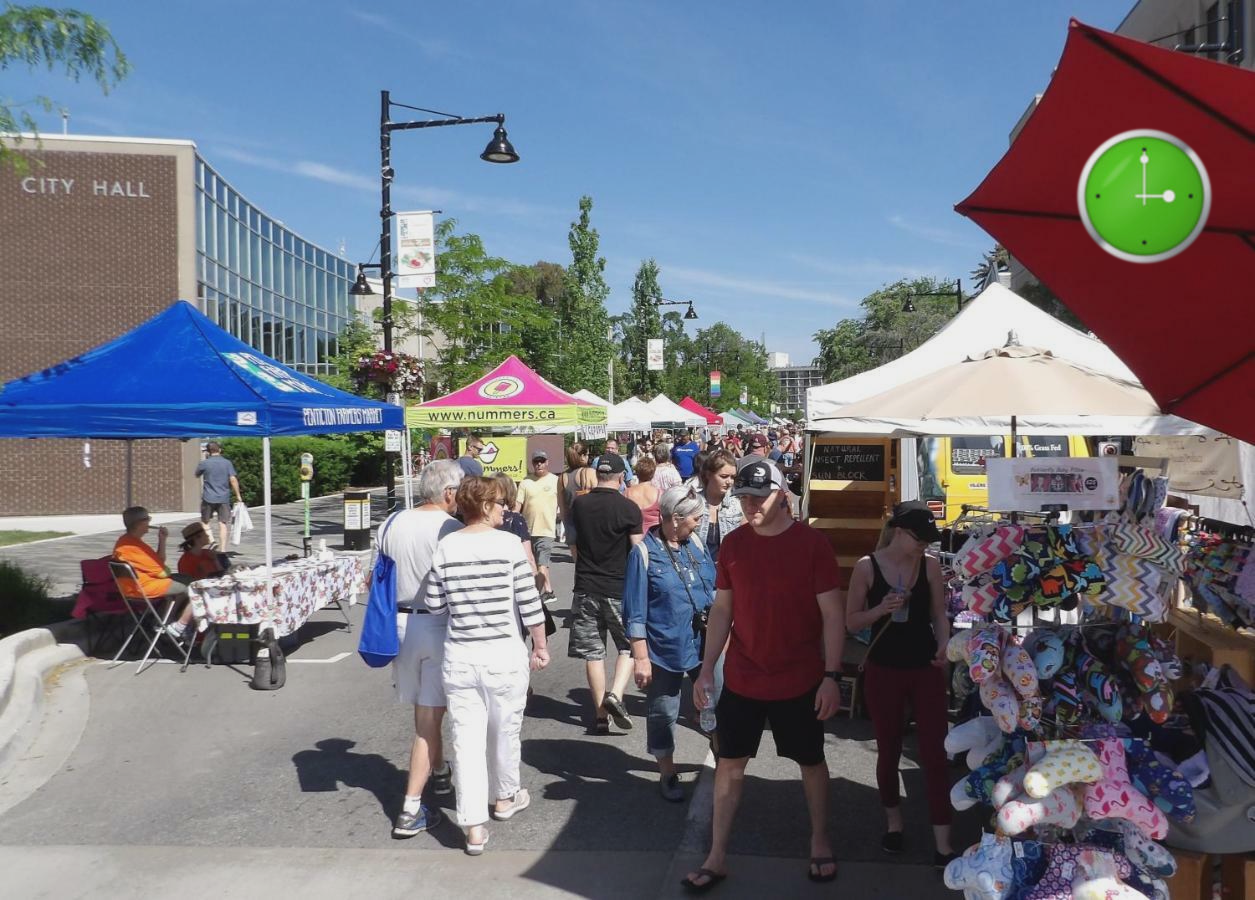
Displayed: 3h00
